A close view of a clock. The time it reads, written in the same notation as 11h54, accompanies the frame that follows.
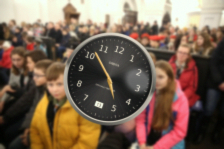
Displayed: 4h52
